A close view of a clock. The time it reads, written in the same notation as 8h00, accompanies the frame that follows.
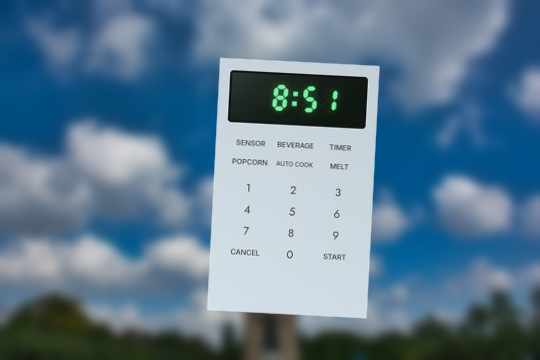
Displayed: 8h51
